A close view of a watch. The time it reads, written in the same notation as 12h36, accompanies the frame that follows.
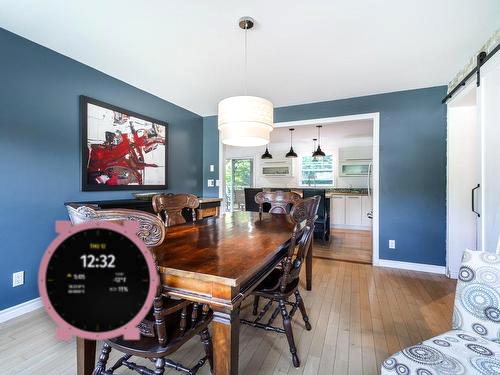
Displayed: 12h32
